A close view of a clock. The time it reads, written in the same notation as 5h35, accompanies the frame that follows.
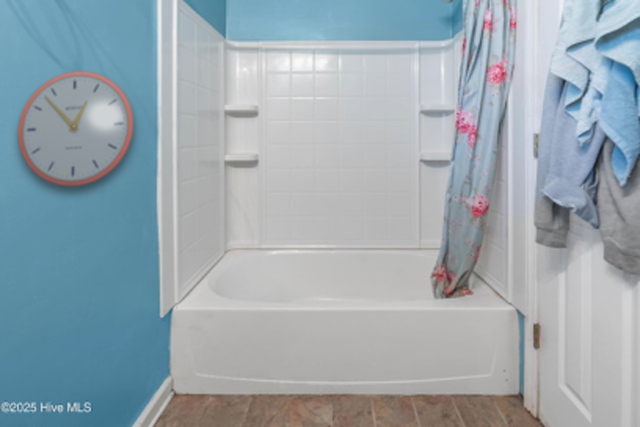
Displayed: 12h53
